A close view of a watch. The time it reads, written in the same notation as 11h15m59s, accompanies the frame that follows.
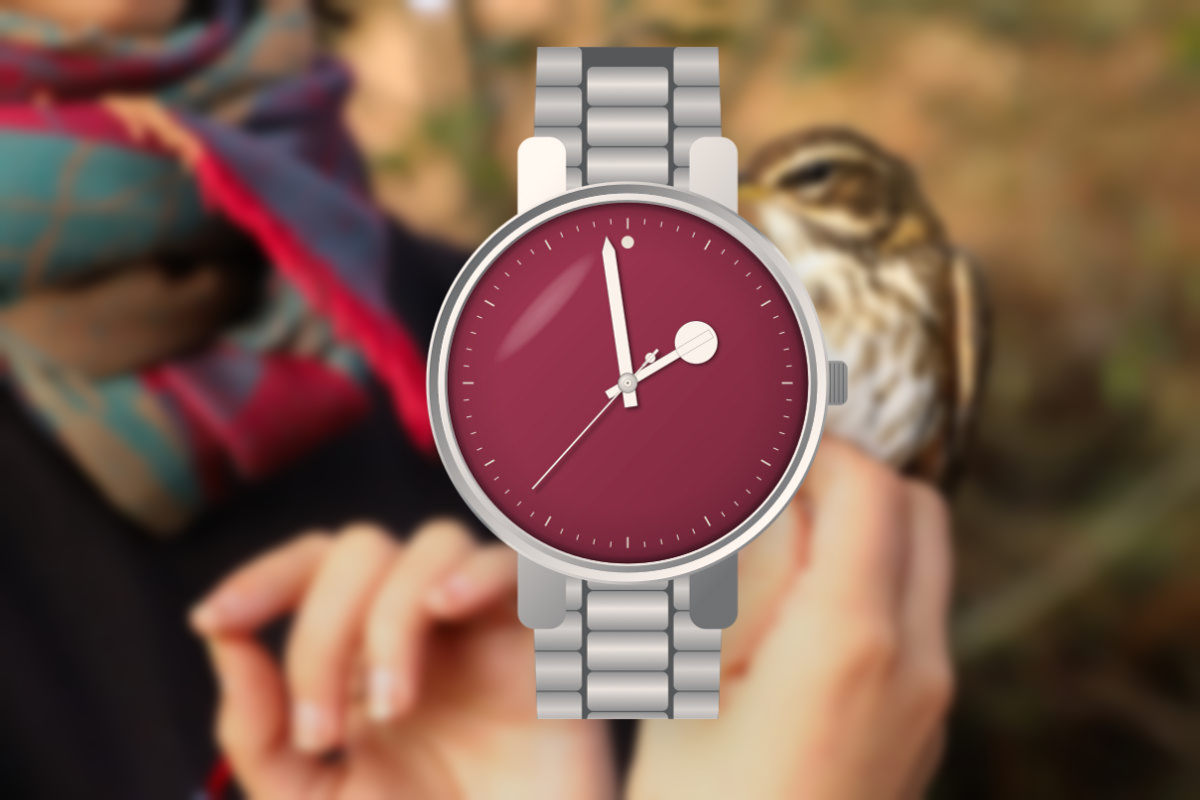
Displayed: 1h58m37s
